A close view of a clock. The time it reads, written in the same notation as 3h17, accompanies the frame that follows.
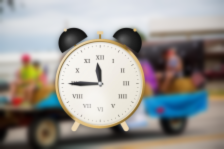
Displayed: 11h45
